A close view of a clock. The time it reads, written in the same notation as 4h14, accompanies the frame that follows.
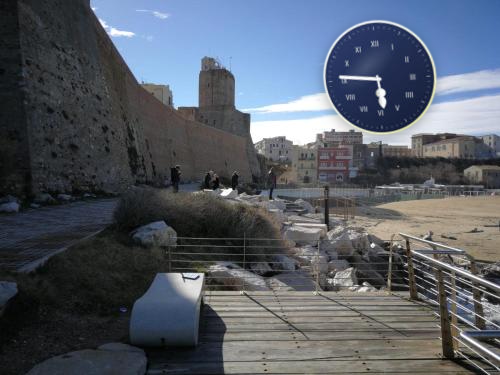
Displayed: 5h46
